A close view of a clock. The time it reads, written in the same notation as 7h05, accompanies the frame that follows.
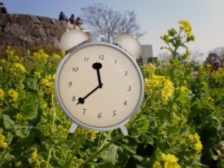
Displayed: 11h38
